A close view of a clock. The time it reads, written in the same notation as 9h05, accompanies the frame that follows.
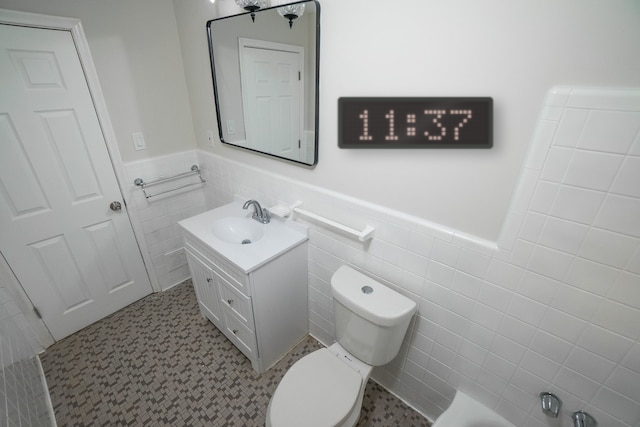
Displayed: 11h37
